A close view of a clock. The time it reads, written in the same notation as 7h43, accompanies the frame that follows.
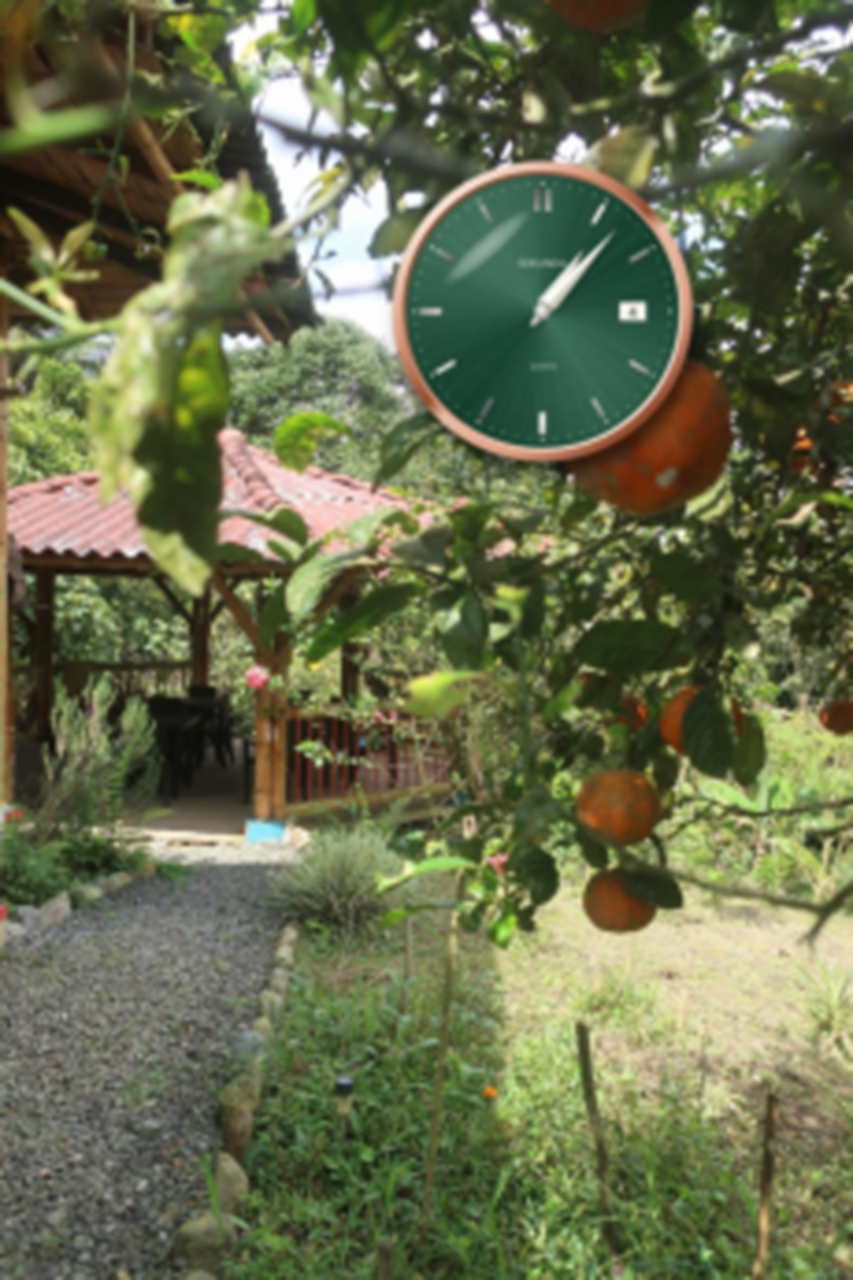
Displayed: 1h07
